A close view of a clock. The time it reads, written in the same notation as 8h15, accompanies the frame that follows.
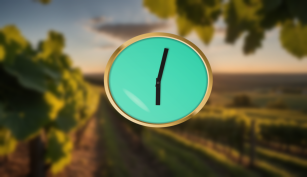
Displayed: 6h02
